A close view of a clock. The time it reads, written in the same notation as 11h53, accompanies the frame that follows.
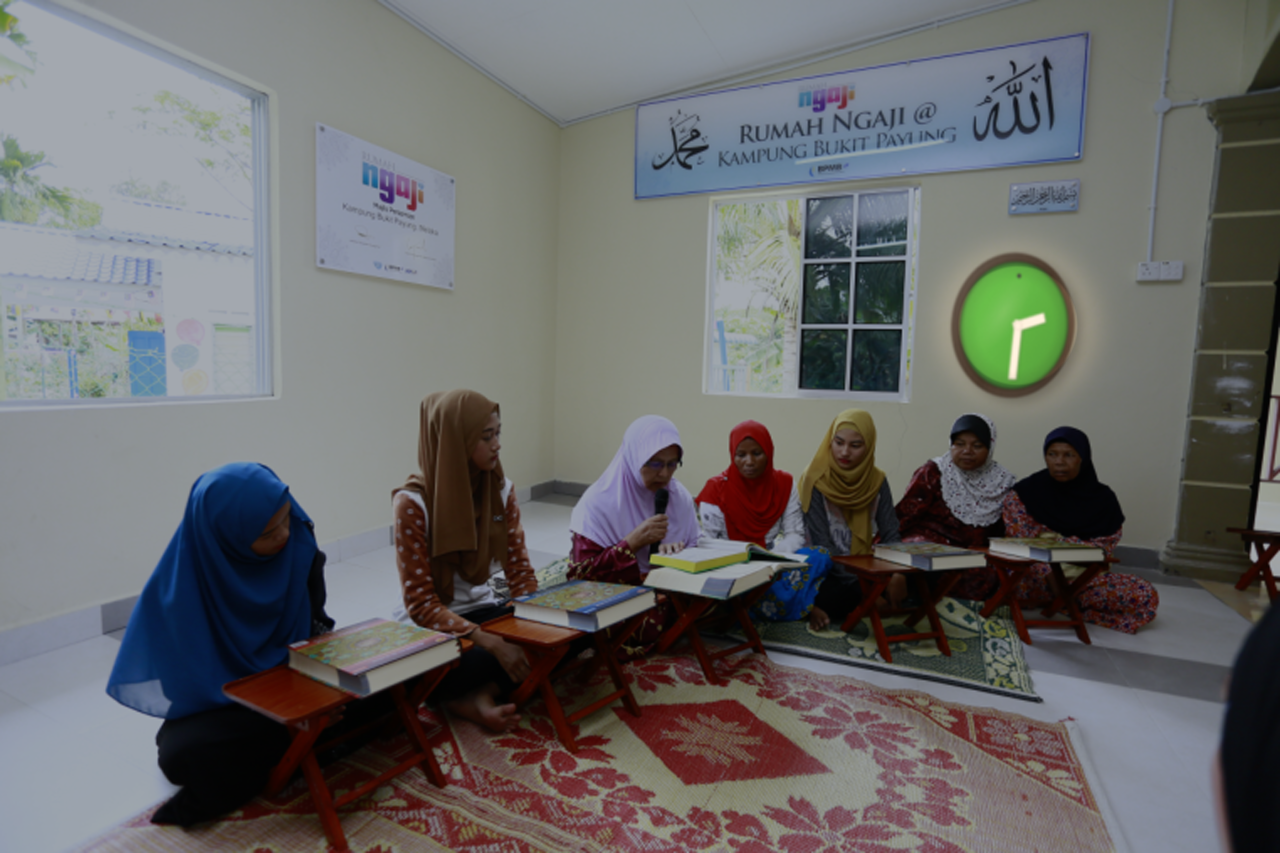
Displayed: 2h31
